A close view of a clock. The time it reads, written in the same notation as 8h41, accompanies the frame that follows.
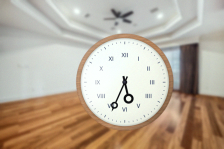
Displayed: 5h34
